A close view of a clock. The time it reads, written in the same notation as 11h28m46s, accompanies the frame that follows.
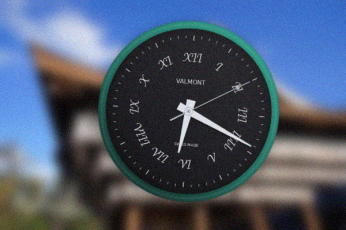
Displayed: 6h19m10s
